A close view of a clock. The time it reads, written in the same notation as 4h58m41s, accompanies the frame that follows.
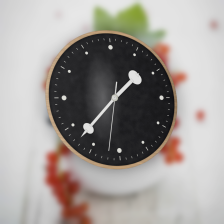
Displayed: 1h37m32s
